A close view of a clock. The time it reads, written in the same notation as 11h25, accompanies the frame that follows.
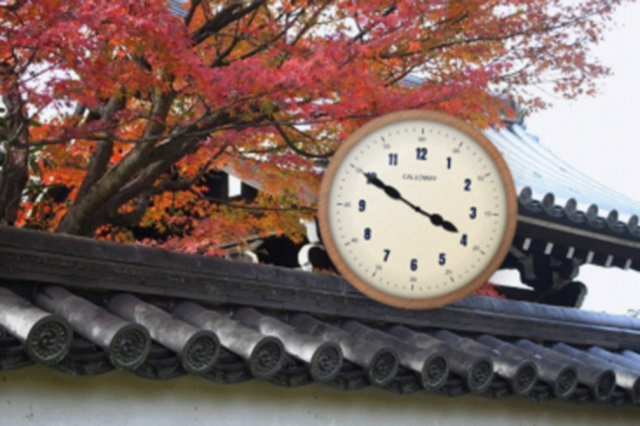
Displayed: 3h50
